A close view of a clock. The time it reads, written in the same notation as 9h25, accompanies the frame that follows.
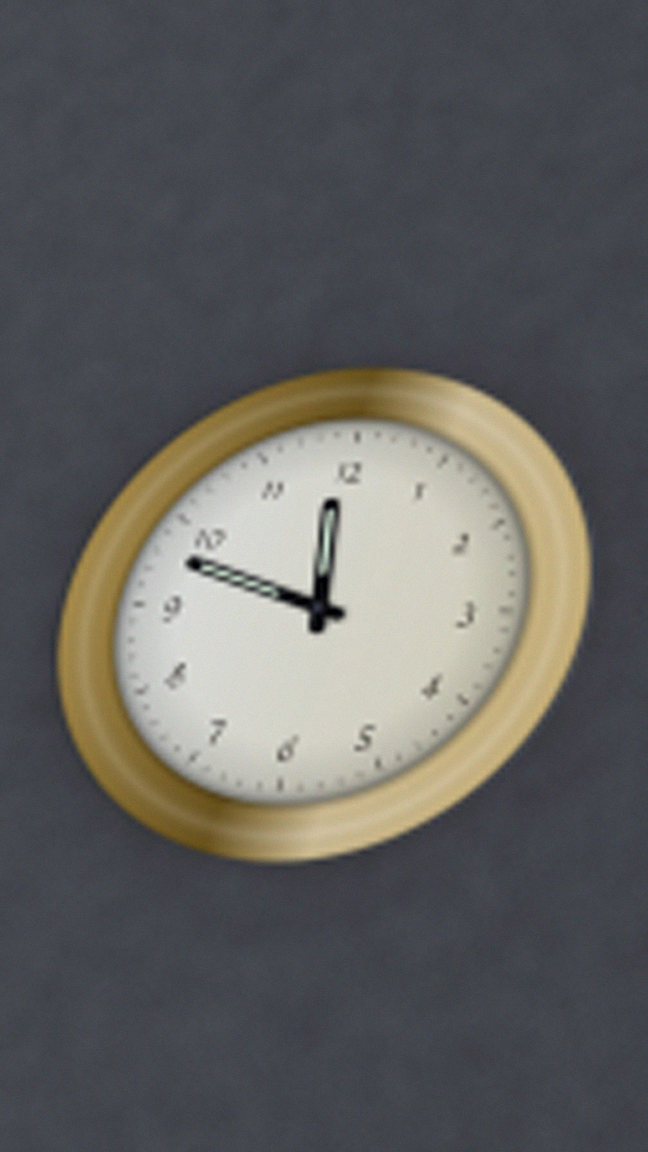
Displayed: 11h48
